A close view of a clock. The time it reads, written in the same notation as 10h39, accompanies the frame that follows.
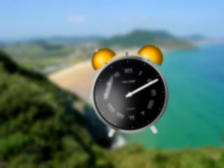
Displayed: 2h11
